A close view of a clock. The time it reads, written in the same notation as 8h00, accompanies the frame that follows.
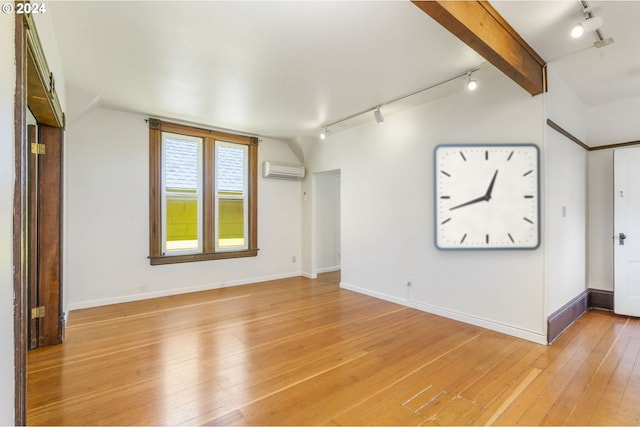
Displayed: 12h42
